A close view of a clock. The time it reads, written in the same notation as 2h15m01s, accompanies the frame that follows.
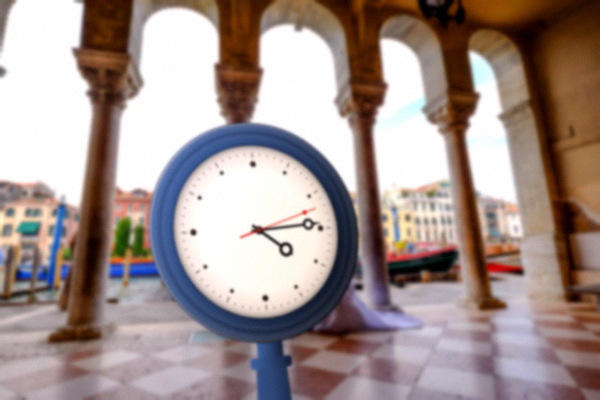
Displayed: 4h14m12s
